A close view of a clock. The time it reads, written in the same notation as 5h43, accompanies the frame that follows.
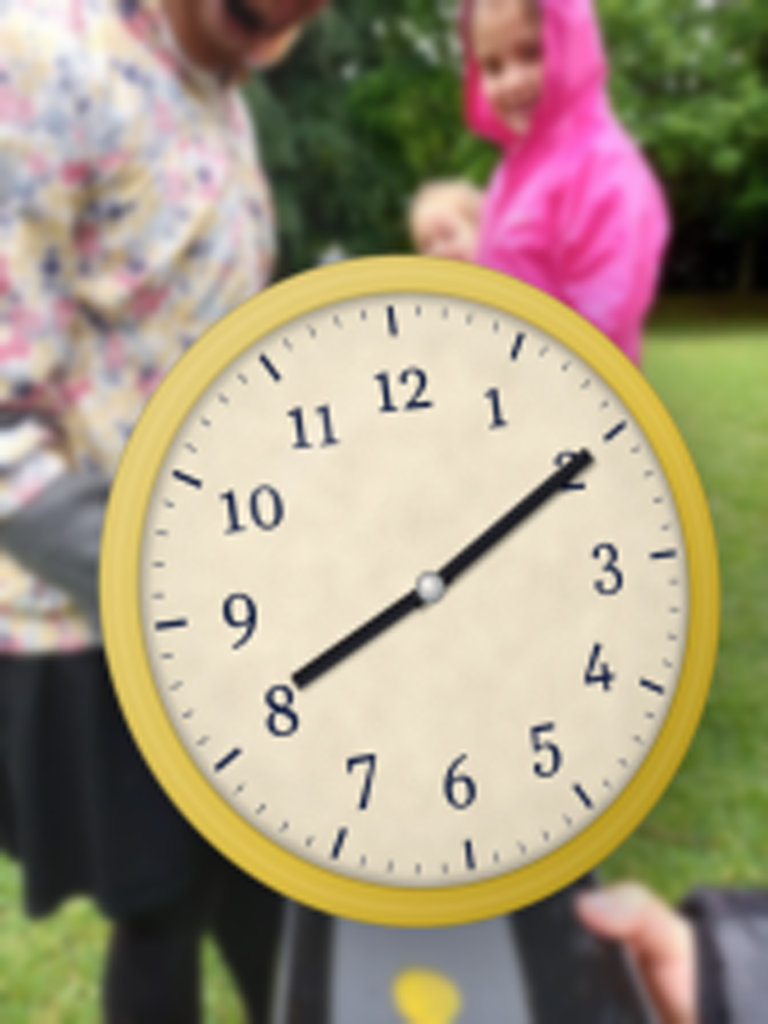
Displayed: 8h10
